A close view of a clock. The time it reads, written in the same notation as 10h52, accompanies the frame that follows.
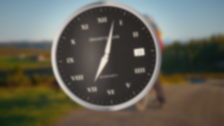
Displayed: 7h03
